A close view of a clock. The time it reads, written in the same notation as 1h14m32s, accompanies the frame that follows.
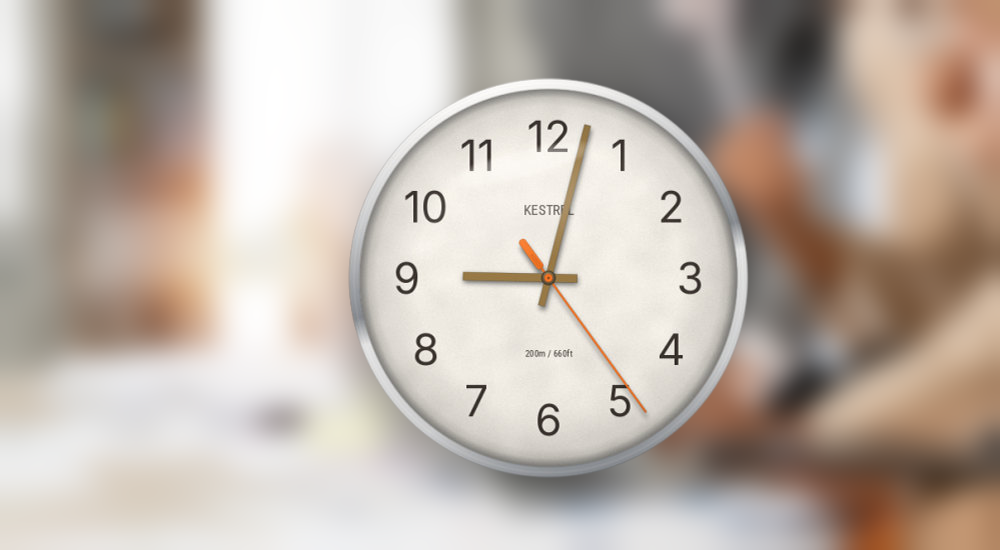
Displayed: 9h02m24s
